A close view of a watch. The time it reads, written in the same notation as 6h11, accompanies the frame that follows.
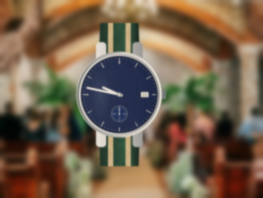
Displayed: 9h47
